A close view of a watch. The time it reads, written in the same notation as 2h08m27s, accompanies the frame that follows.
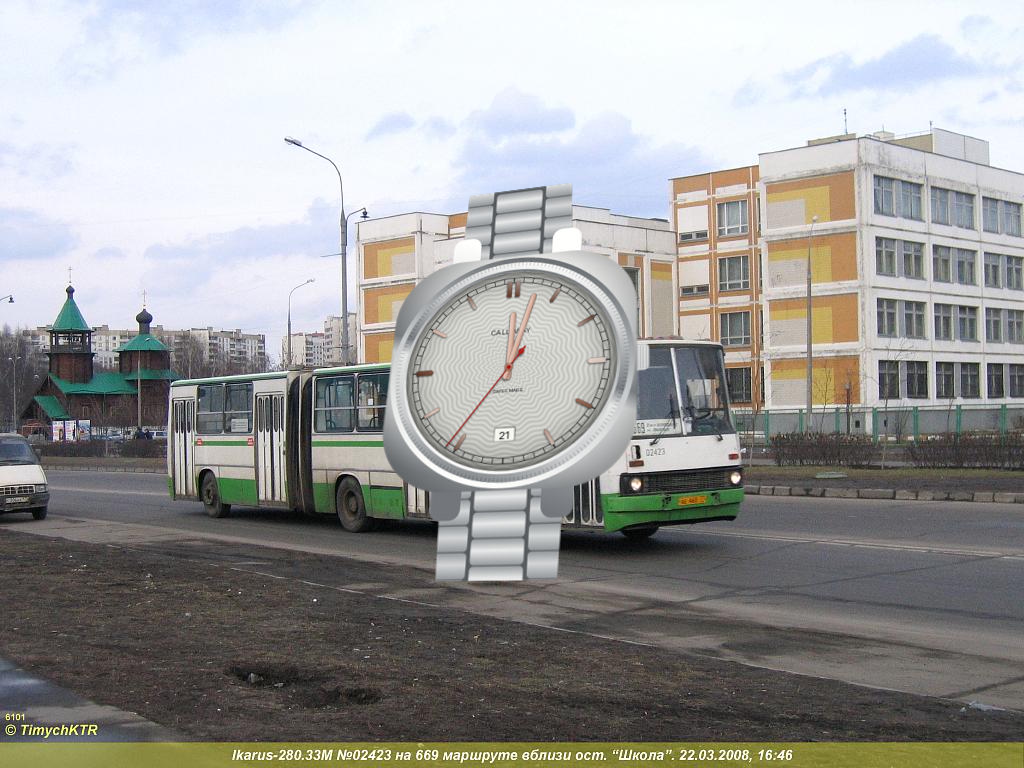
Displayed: 12h02m36s
